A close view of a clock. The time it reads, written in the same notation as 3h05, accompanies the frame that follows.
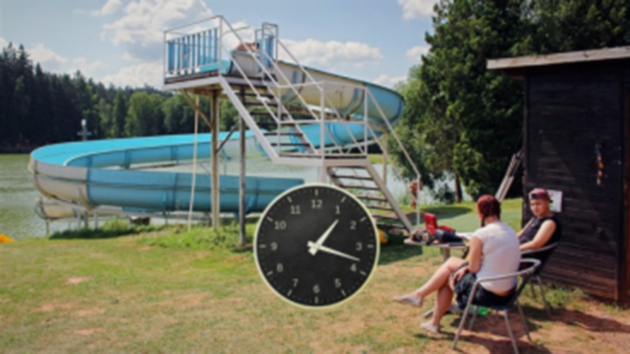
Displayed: 1h18
